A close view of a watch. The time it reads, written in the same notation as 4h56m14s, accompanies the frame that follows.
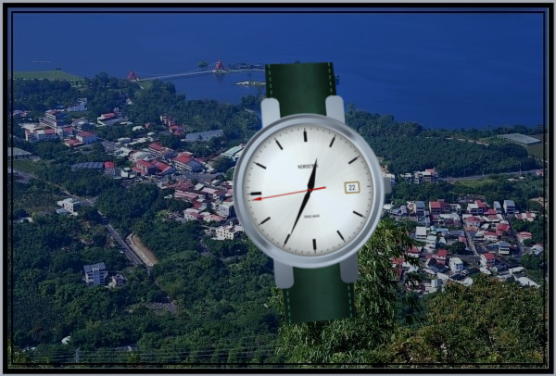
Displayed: 12h34m44s
